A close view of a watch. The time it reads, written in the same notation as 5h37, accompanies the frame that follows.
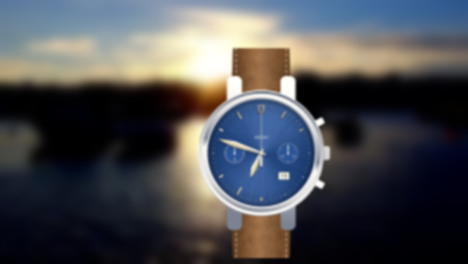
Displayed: 6h48
